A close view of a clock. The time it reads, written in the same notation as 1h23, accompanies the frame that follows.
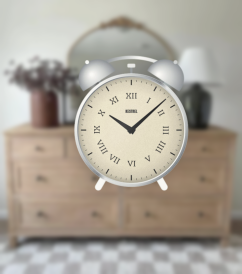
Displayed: 10h08
